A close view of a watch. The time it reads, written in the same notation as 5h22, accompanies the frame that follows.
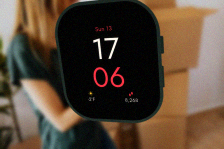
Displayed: 17h06
